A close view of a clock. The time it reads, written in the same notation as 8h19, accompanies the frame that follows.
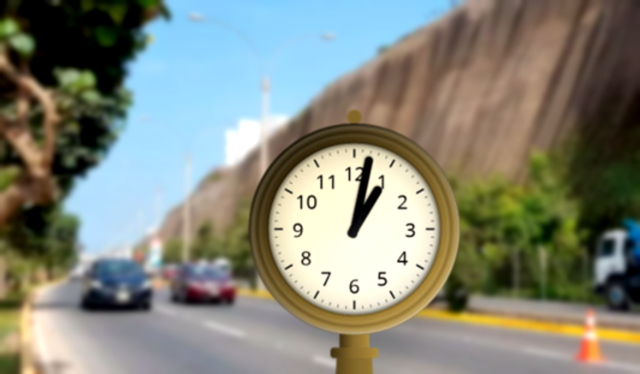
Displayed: 1h02
